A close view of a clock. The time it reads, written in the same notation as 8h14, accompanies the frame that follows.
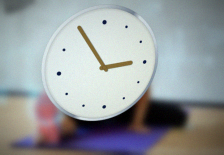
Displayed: 2h55
